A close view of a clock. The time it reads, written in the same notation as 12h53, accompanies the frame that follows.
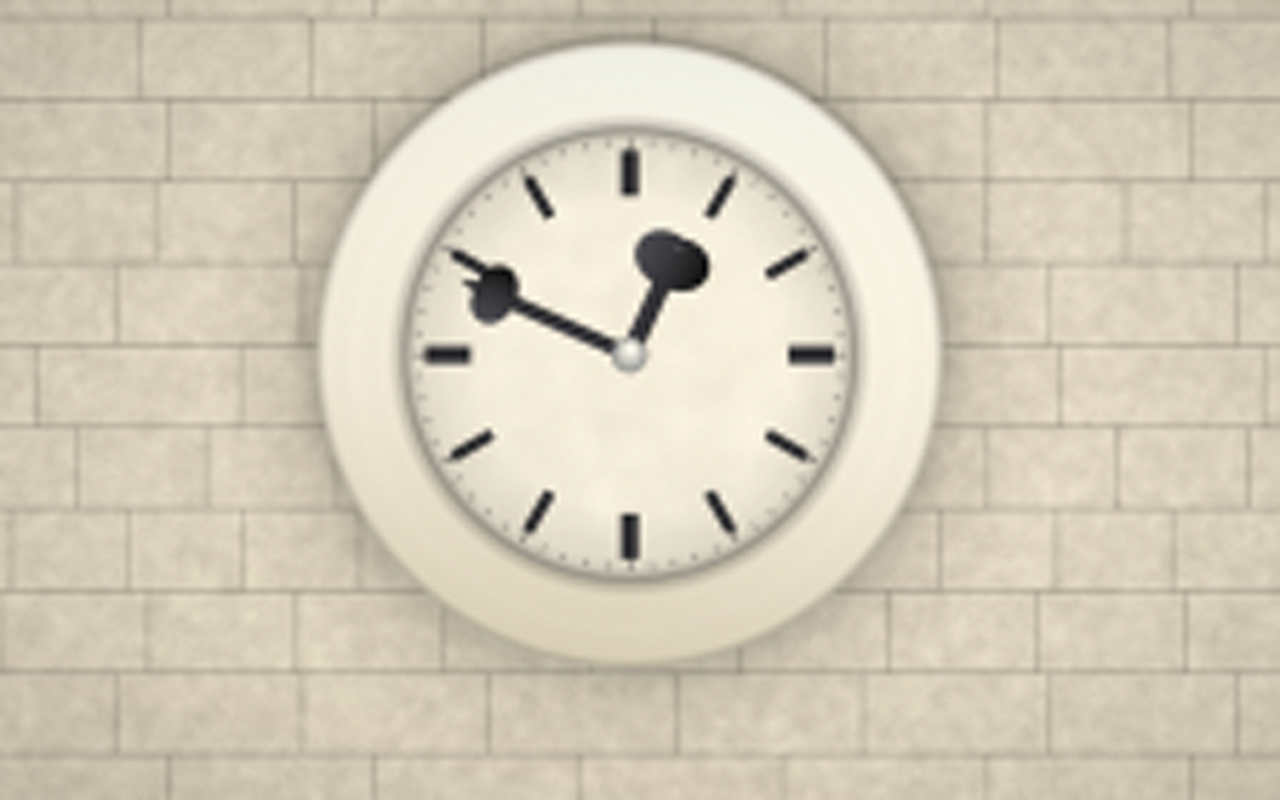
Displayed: 12h49
